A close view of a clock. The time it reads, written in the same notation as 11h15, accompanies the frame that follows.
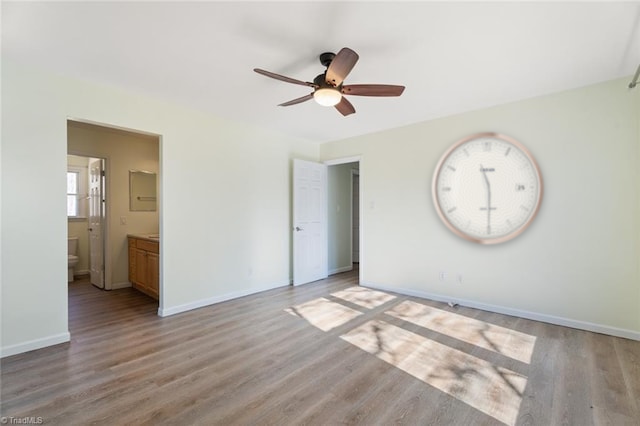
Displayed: 11h30
